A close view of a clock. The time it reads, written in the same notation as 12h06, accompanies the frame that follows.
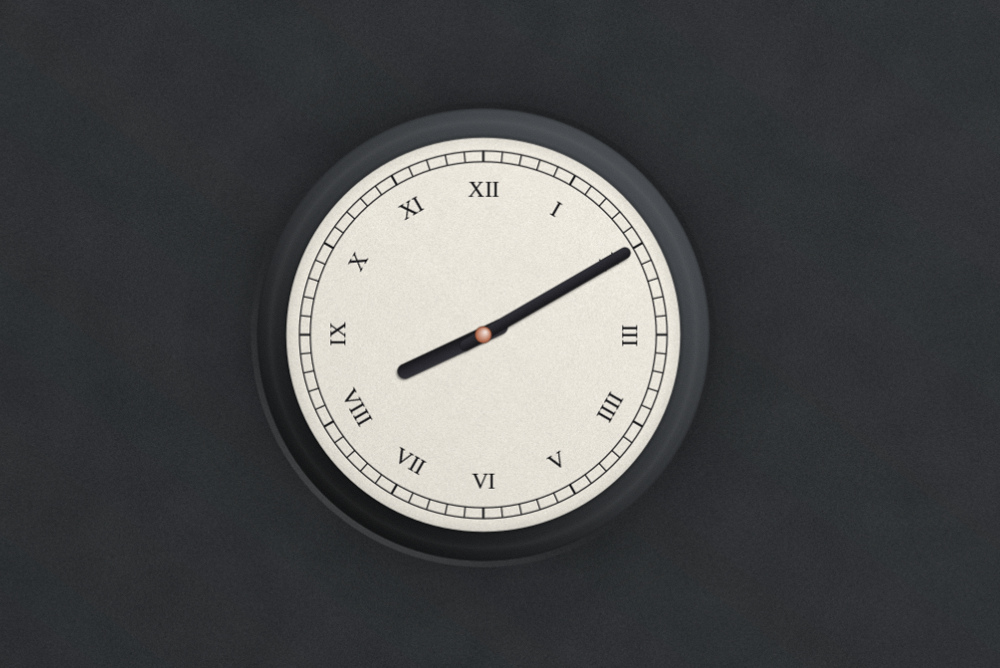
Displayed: 8h10
